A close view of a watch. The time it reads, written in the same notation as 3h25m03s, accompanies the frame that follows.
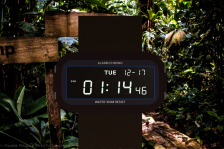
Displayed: 1h14m46s
